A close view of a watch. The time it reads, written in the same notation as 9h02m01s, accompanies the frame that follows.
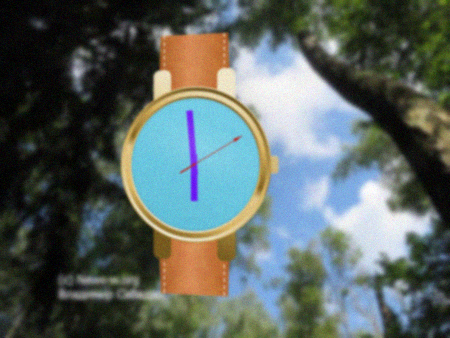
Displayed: 5h59m10s
